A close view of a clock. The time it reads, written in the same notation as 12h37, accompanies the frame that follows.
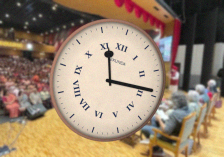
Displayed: 11h14
